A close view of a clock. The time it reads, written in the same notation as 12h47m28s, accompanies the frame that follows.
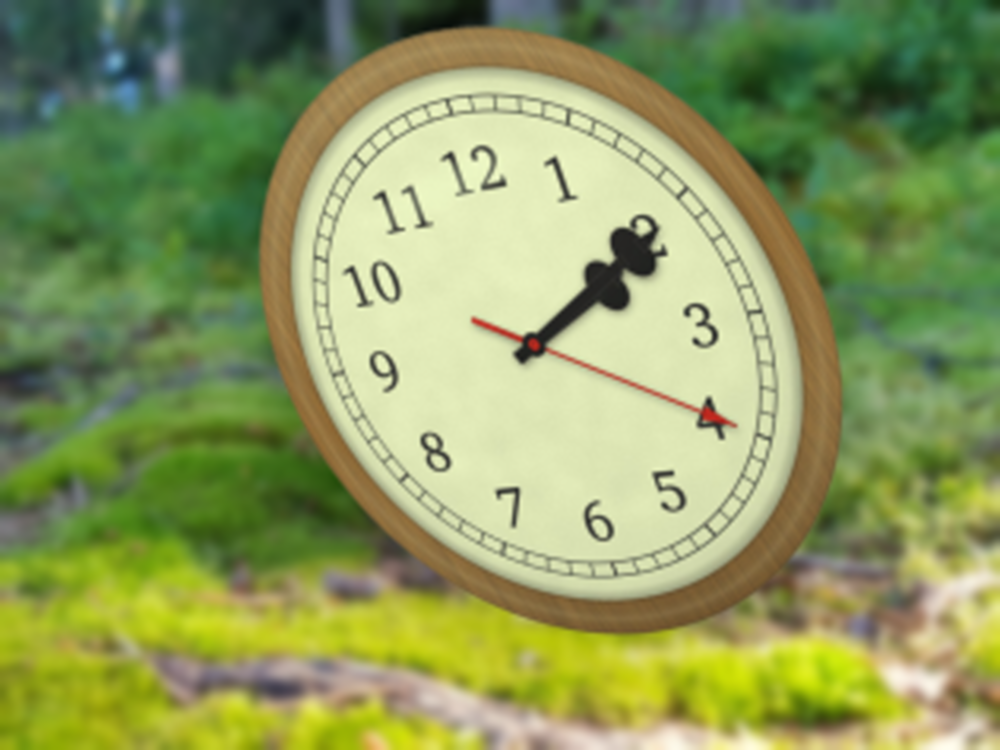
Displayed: 2h10m20s
